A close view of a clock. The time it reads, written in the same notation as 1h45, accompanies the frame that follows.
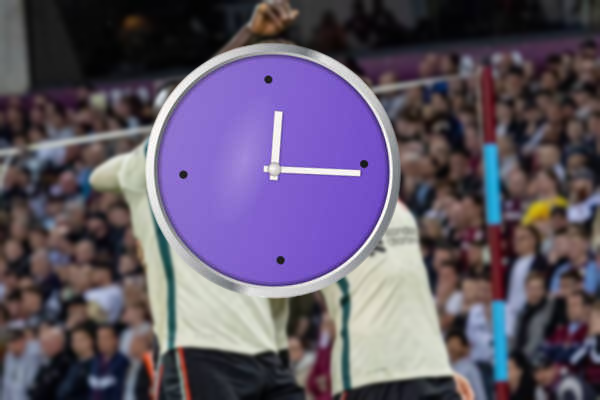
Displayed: 12h16
